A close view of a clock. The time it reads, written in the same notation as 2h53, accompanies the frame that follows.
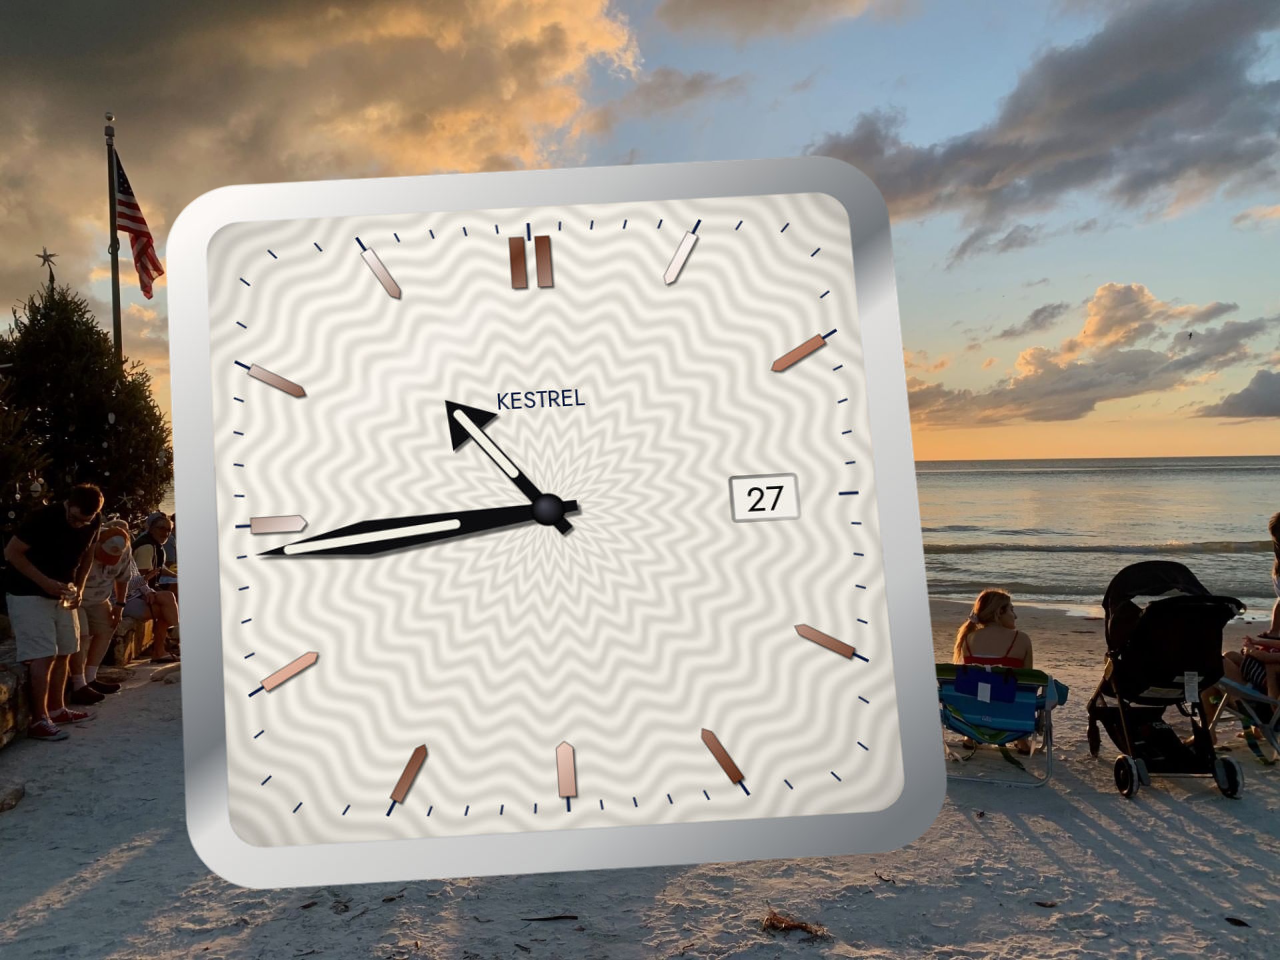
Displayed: 10h44
